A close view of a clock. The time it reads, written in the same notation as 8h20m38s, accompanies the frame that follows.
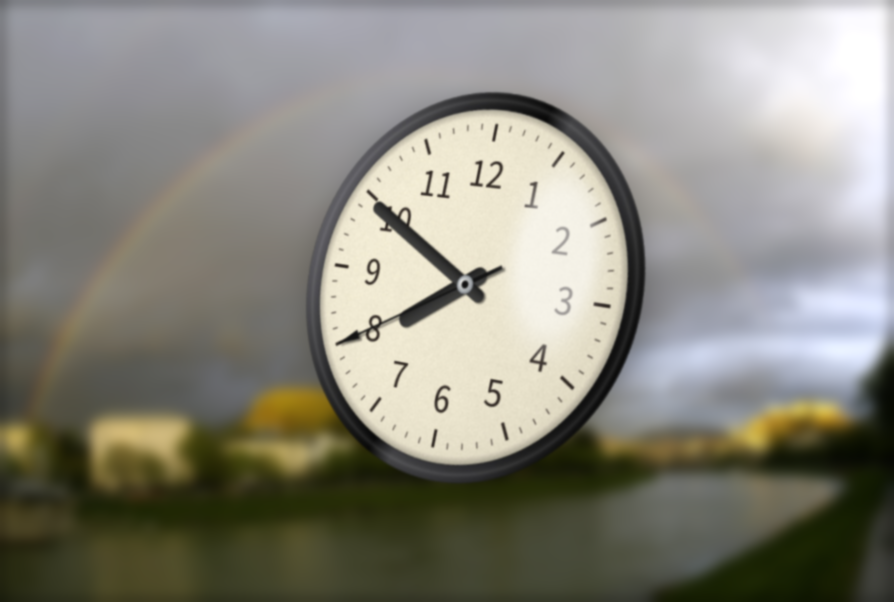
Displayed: 7h49m40s
